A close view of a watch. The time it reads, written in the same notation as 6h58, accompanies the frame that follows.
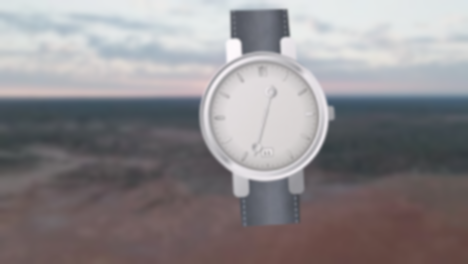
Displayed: 12h33
